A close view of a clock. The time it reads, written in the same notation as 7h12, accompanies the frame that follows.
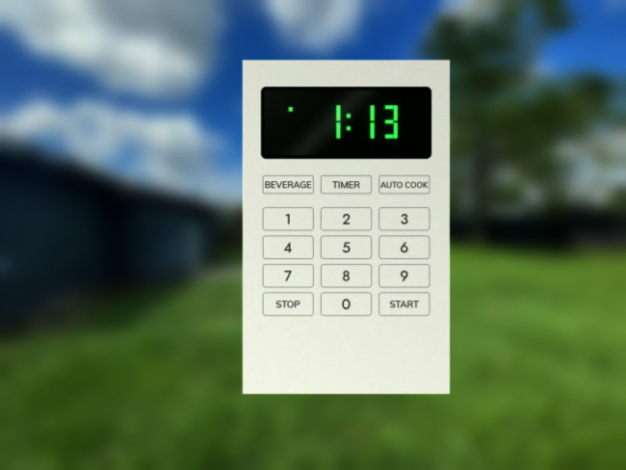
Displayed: 1h13
